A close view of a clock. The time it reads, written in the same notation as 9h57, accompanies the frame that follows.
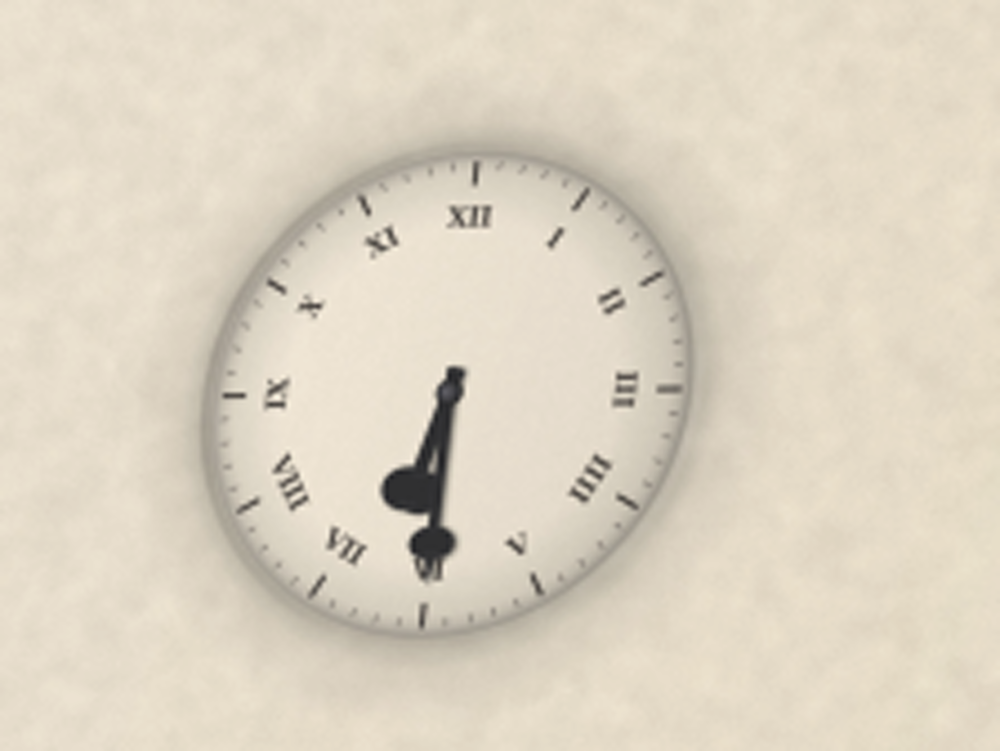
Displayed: 6h30
